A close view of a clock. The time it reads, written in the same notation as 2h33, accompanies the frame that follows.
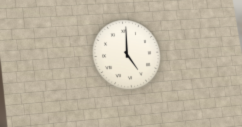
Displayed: 5h01
